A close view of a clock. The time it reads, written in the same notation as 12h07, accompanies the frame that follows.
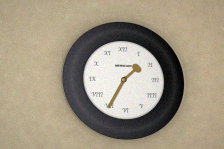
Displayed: 1h35
